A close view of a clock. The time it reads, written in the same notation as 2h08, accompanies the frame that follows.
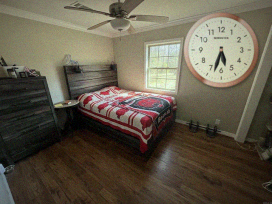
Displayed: 5h33
